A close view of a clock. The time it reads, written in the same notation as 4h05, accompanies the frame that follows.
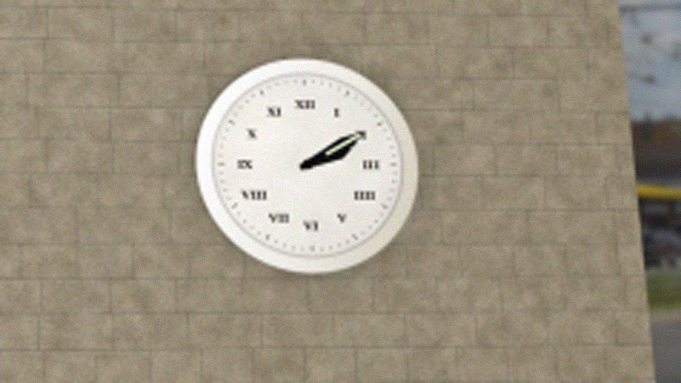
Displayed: 2h10
